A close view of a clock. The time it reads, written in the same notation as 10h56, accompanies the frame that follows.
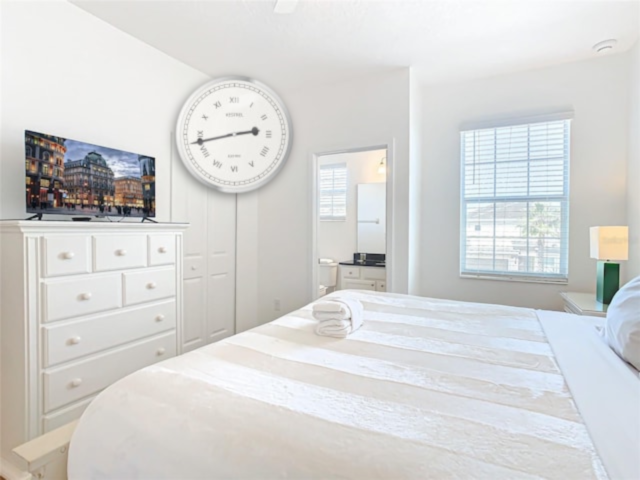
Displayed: 2h43
